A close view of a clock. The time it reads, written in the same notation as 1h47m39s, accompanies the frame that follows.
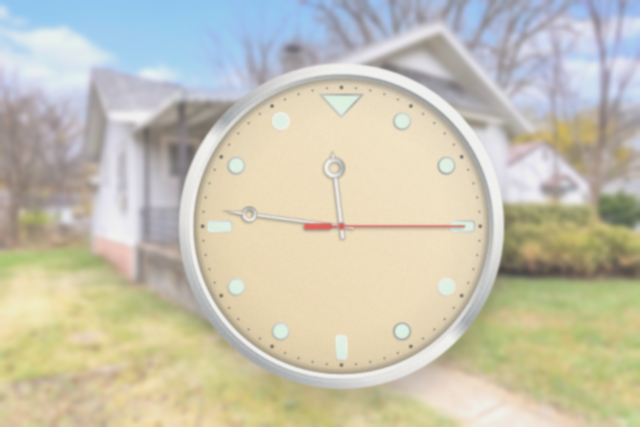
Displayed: 11h46m15s
